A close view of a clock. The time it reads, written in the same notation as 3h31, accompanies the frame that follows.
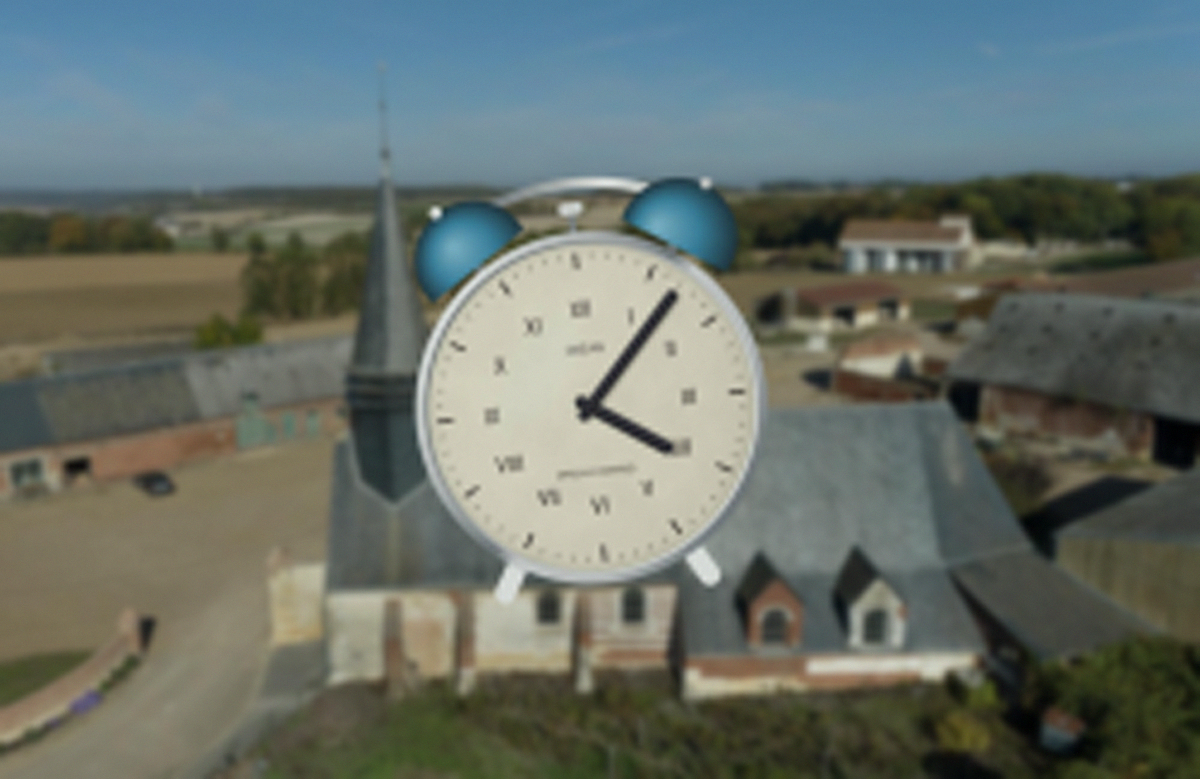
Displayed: 4h07
